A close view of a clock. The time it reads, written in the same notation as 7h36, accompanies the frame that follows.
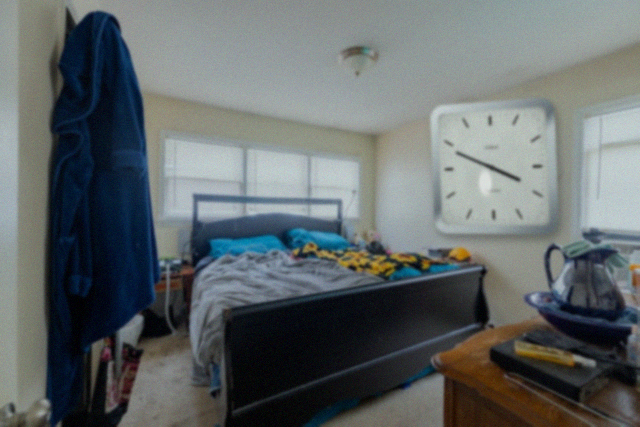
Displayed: 3h49
